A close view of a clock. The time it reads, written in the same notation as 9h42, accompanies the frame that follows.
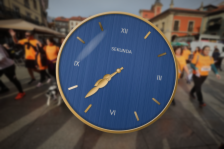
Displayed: 7h37
